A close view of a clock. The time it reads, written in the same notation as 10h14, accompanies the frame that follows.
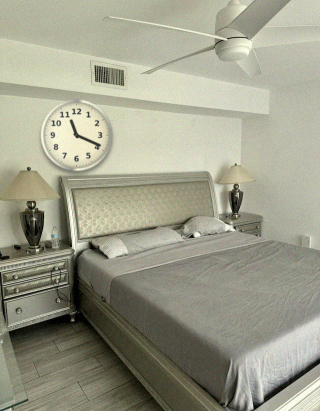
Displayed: 11h19
